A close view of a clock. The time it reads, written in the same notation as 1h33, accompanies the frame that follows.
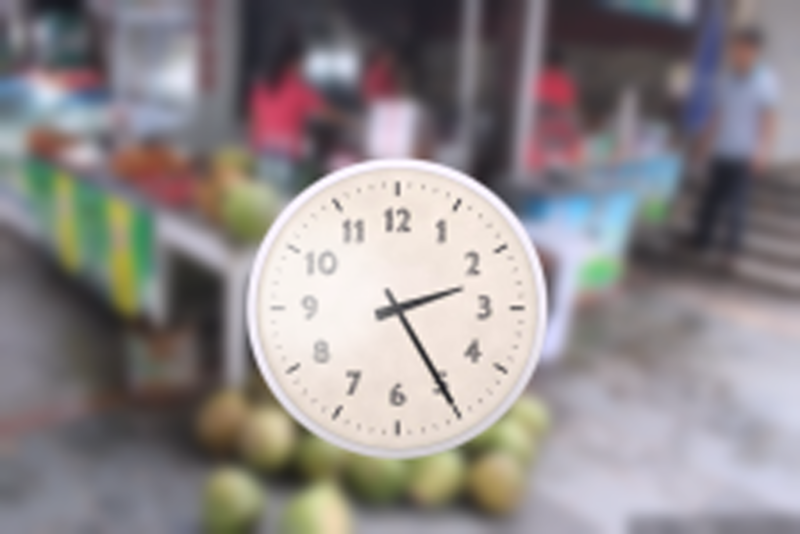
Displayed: 2h25
